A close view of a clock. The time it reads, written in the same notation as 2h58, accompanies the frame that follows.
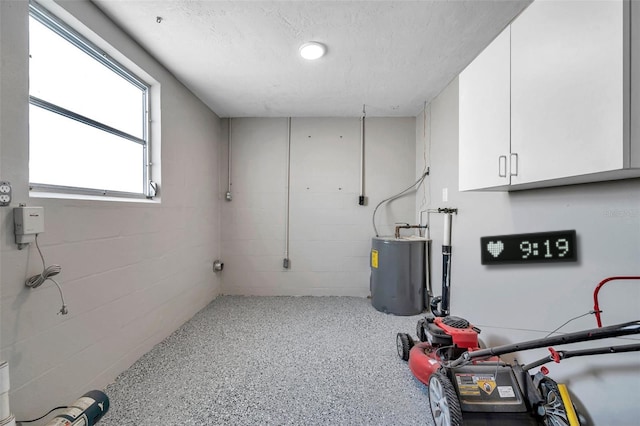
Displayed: 9h19
